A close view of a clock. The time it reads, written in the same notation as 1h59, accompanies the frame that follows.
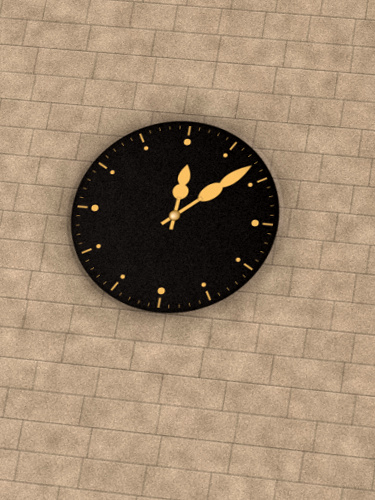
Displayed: 12h08
